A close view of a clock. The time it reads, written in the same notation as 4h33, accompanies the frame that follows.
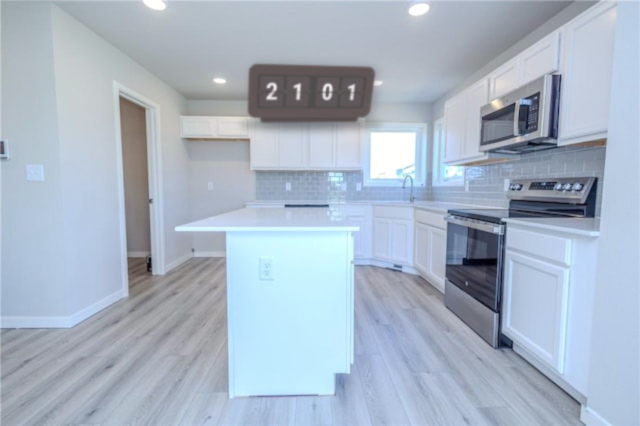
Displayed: 21h01
